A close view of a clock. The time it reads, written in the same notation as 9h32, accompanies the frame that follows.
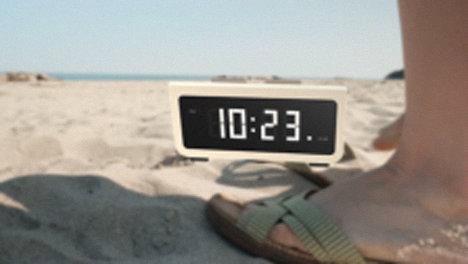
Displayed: 10h23
